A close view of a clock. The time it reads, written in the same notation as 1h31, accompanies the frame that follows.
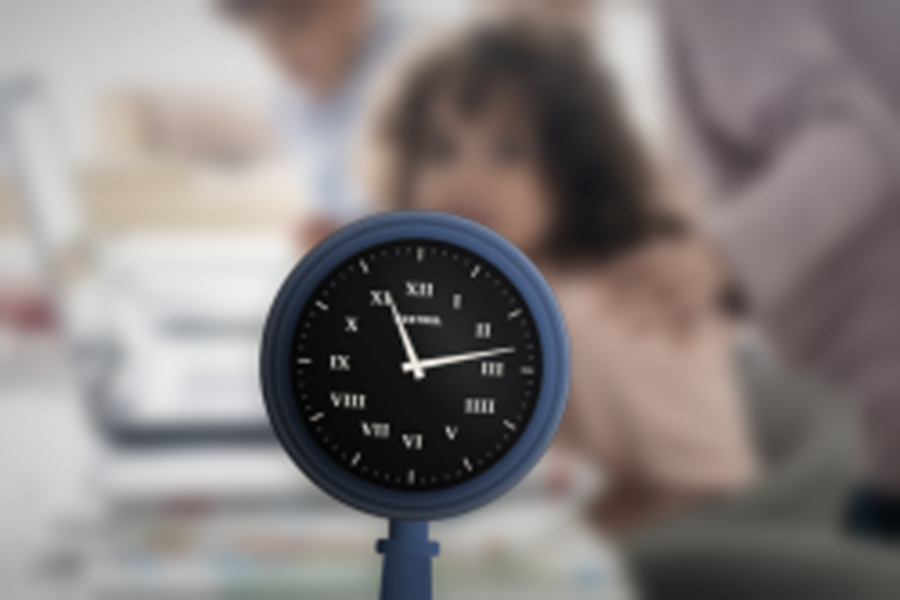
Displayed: 11h13
